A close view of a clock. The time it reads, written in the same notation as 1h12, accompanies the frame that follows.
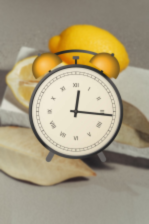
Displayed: 12h16
